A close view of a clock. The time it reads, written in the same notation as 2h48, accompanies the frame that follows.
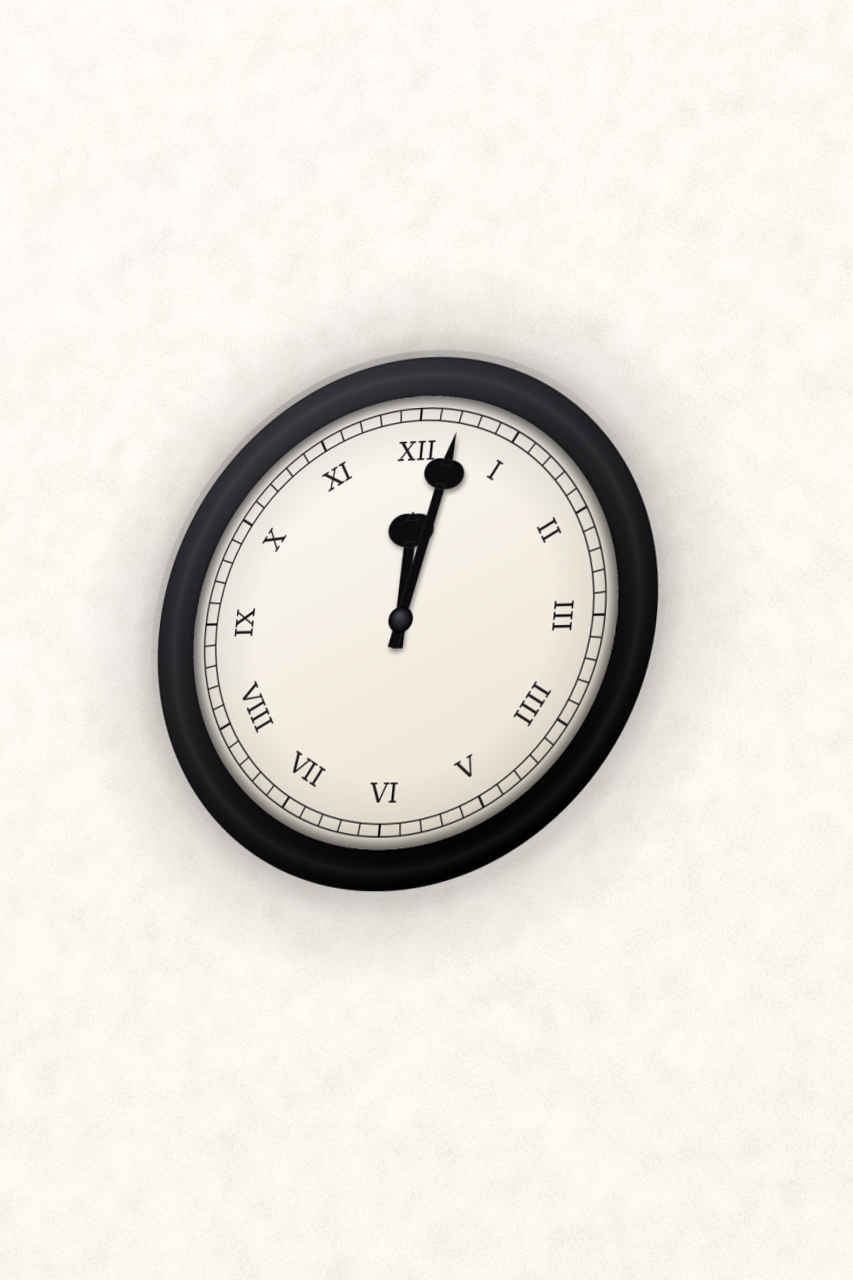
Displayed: 12h02
